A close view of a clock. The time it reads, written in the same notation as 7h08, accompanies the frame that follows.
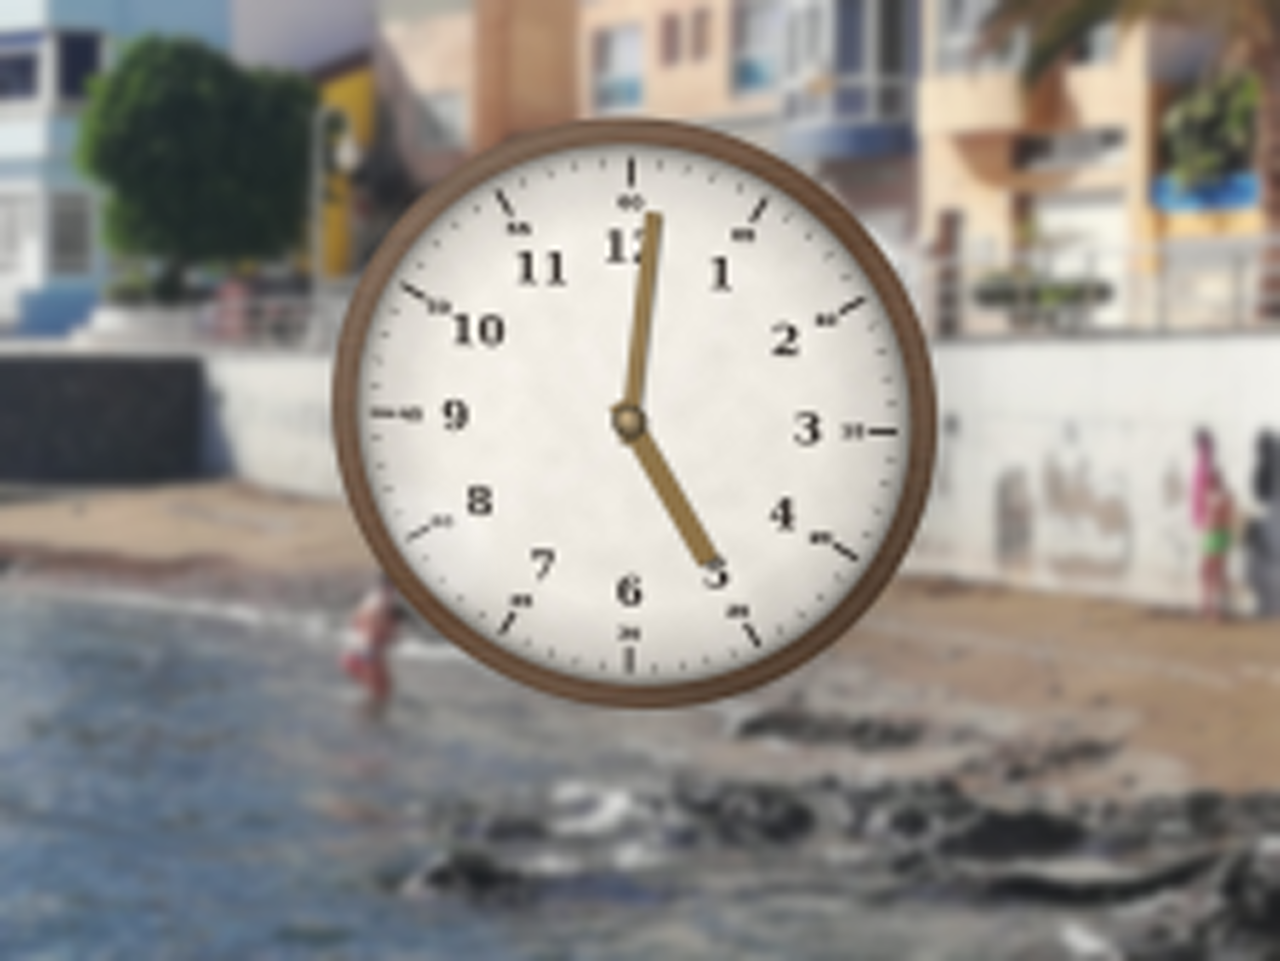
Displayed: 5h01
